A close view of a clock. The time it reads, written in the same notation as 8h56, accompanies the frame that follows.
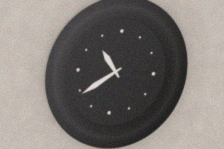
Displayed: 10h39
